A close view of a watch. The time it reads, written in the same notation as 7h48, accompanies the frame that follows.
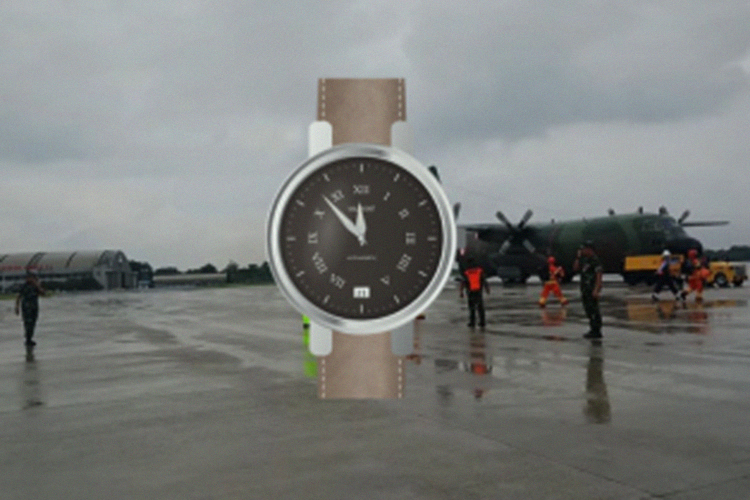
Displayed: 11h53
